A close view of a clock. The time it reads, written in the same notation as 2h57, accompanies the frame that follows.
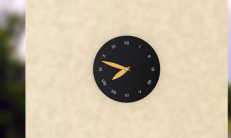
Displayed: 7h48
